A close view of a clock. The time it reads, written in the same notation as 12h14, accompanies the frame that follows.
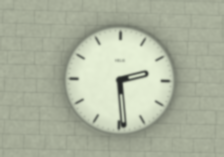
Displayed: 2h29
